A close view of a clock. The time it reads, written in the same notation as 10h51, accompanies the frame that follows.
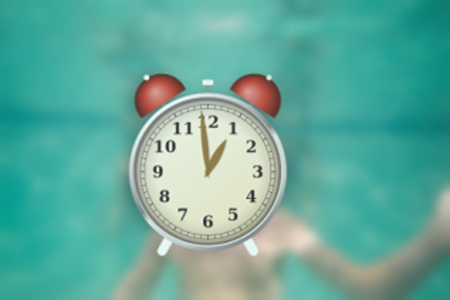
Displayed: 12h59
